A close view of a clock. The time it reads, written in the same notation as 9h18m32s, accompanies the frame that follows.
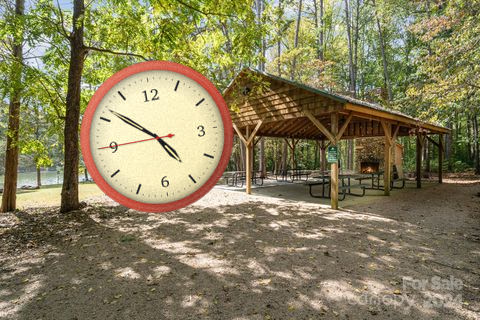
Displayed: 4h51m45s
